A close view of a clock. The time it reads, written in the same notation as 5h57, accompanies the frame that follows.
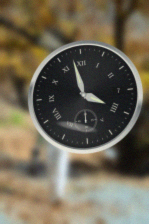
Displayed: 3h58
